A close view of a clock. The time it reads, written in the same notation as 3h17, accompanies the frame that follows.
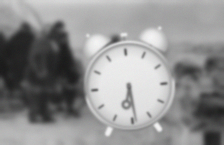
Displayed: 6h29
